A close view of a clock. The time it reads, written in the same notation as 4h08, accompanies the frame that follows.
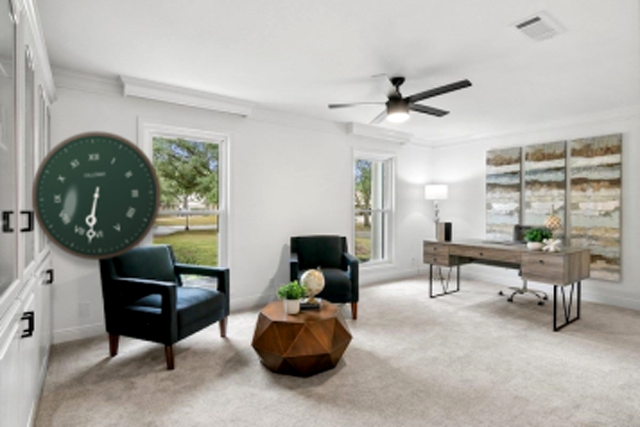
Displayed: 6h32
